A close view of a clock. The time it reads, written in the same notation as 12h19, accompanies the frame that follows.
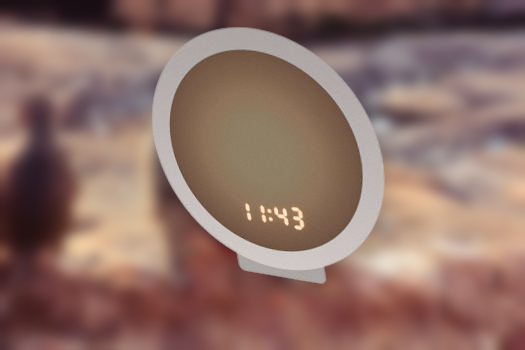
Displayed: 11h43
